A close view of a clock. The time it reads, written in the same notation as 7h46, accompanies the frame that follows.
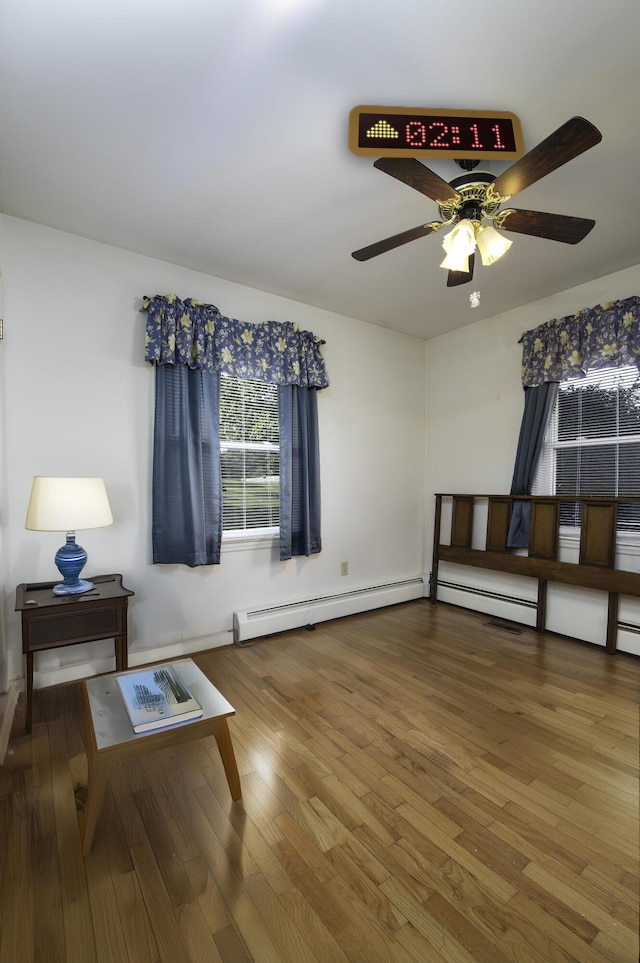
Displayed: 2h11
